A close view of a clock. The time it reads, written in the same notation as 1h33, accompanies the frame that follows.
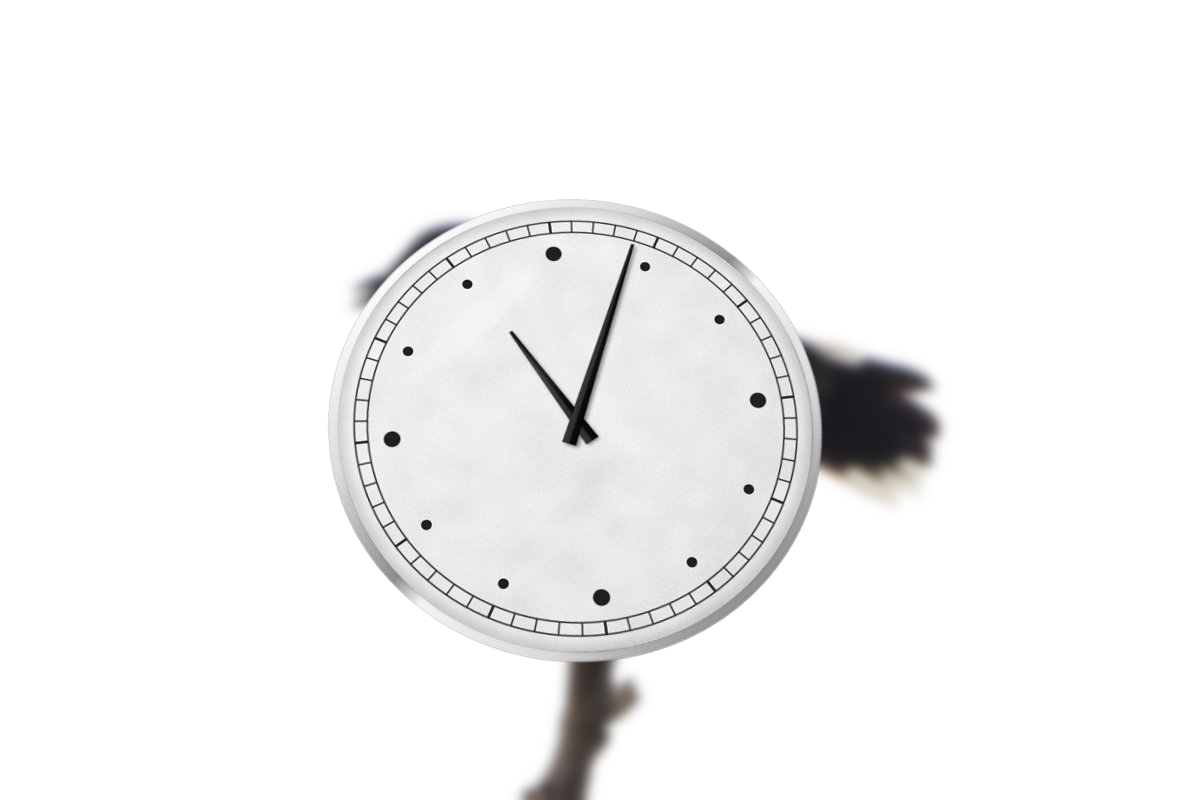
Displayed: 11h04
